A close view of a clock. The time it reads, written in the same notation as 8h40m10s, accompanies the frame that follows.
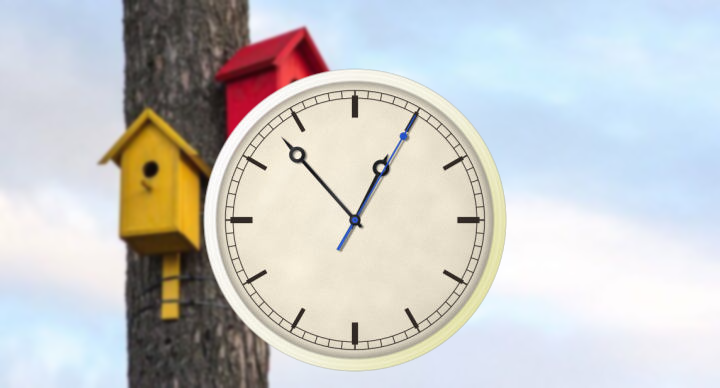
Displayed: 12h53m05s
